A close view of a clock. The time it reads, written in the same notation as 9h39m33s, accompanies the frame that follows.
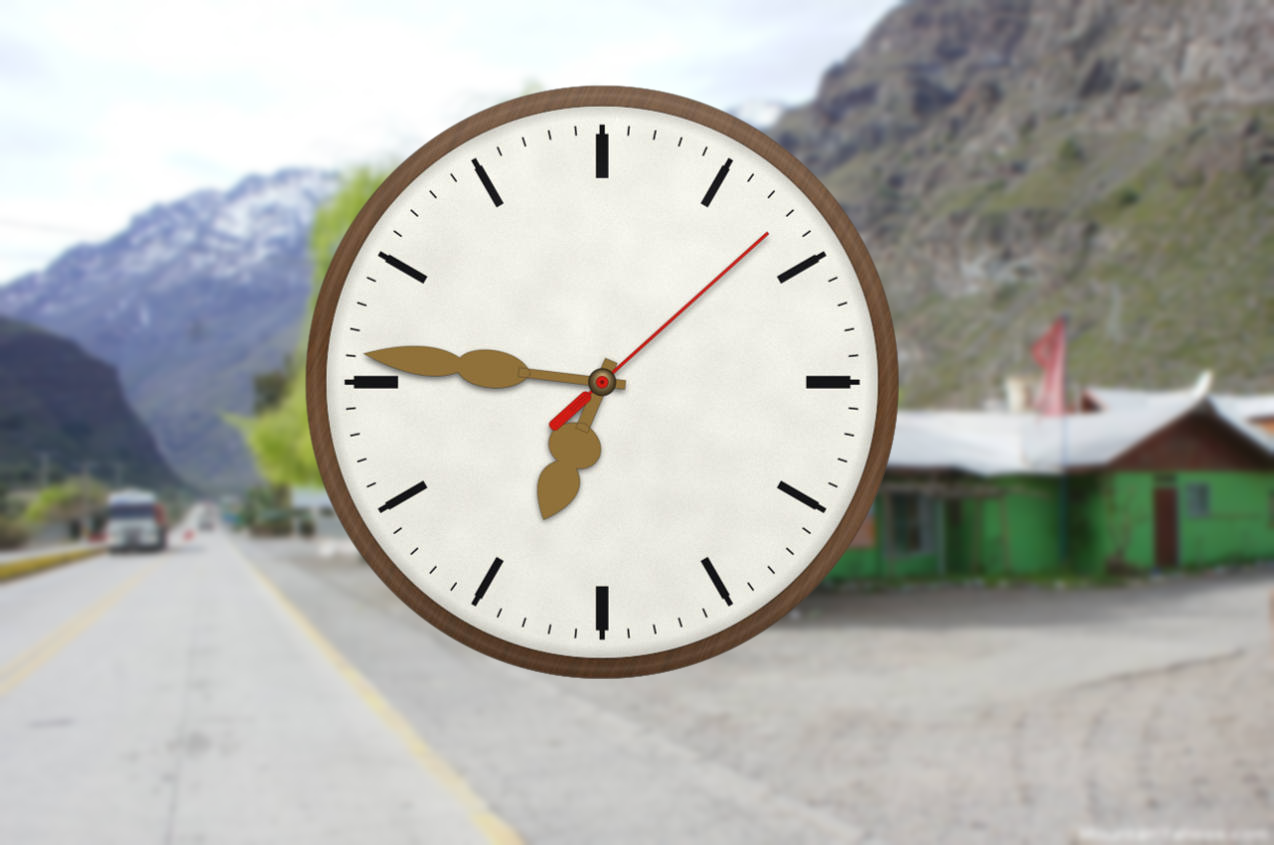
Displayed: 6h46m08s
